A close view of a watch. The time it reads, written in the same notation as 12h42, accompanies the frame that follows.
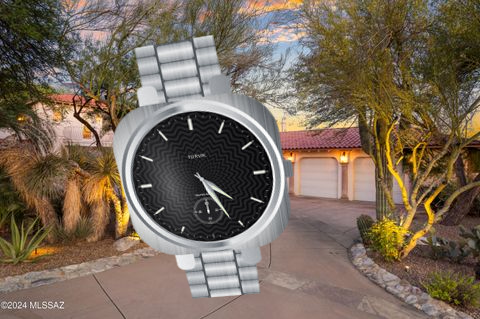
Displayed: 4h26
